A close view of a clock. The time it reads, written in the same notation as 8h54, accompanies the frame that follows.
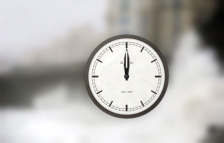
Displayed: 12h00
